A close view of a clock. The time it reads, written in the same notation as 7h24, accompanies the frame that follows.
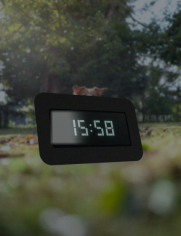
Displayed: 15h58
